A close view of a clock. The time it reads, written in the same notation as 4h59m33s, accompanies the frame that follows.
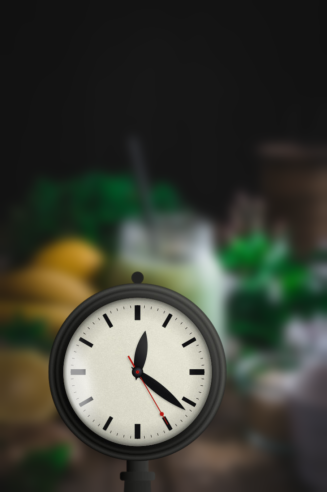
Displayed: 12h21m25s
